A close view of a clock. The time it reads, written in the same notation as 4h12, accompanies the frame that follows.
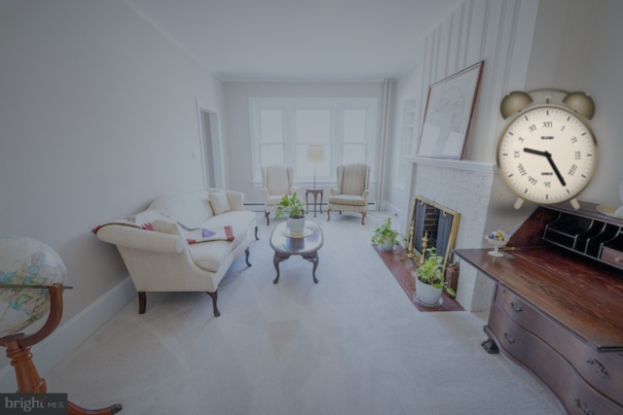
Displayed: 9h25
